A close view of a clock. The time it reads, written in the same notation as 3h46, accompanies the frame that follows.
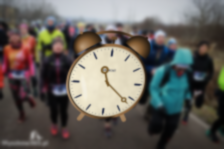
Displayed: 11h22
